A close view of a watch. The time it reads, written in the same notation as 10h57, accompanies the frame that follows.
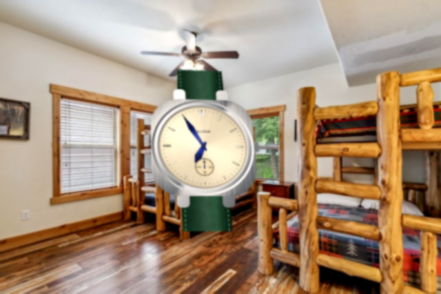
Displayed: 6h55
